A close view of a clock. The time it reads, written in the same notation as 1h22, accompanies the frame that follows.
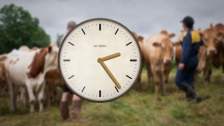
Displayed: 2h24
